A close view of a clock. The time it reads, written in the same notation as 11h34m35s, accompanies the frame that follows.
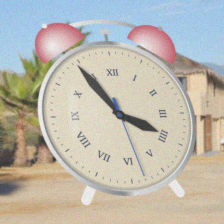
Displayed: 3h54m28s
